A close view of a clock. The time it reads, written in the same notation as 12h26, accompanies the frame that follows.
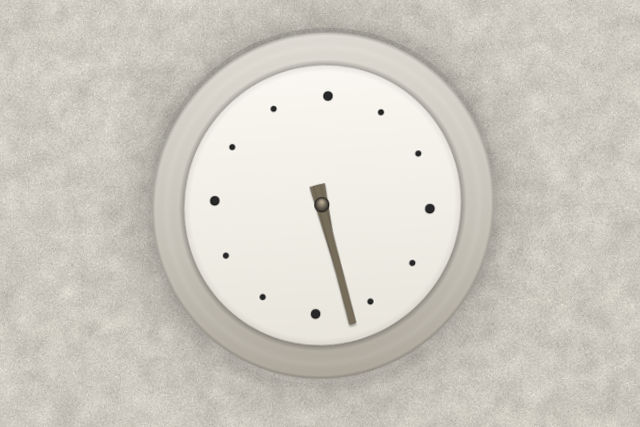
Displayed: 5h27
